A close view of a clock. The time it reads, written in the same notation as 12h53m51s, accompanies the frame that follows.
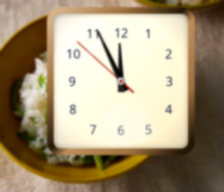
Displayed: 11h55m52s
